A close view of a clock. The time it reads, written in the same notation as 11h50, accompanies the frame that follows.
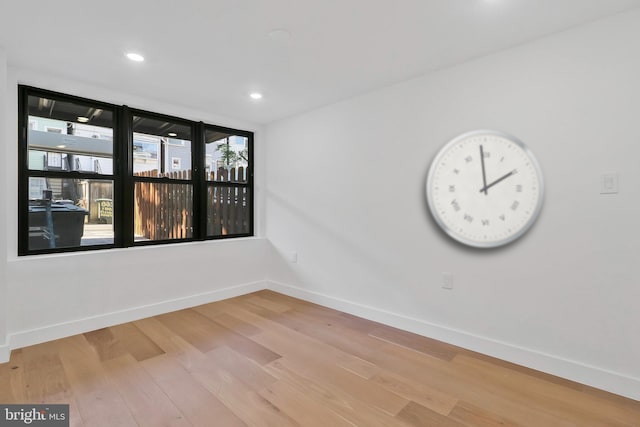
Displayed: 1h59
